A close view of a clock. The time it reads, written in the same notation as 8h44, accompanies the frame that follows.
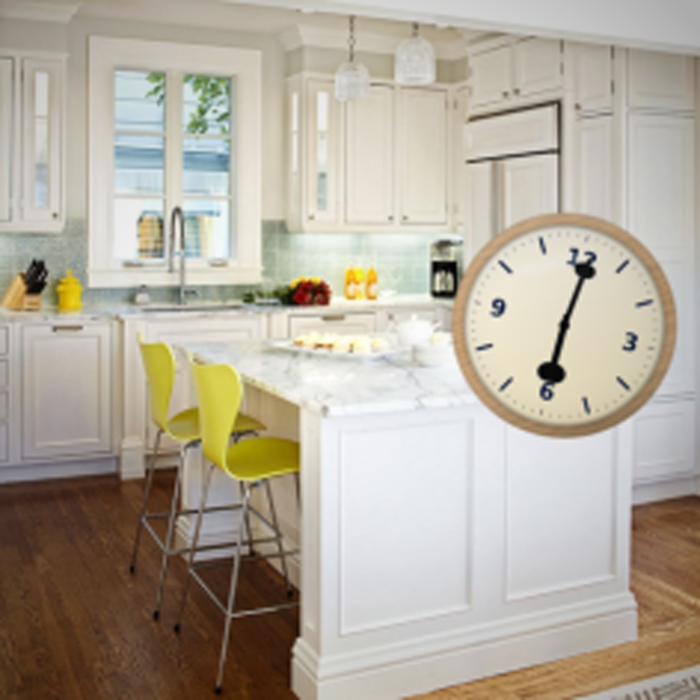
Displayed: 6h01
